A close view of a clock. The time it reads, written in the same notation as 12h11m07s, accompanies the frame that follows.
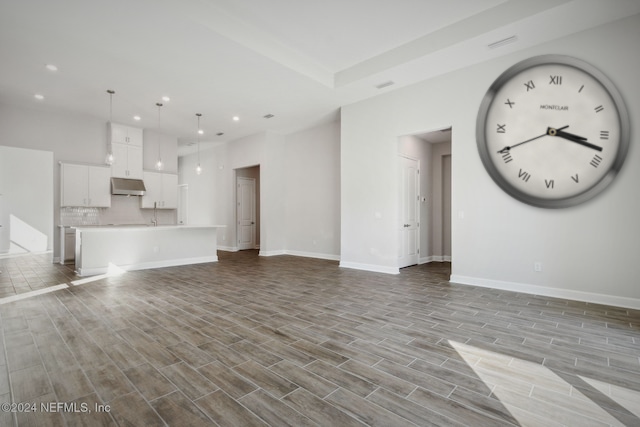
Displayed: 3h17m41s
